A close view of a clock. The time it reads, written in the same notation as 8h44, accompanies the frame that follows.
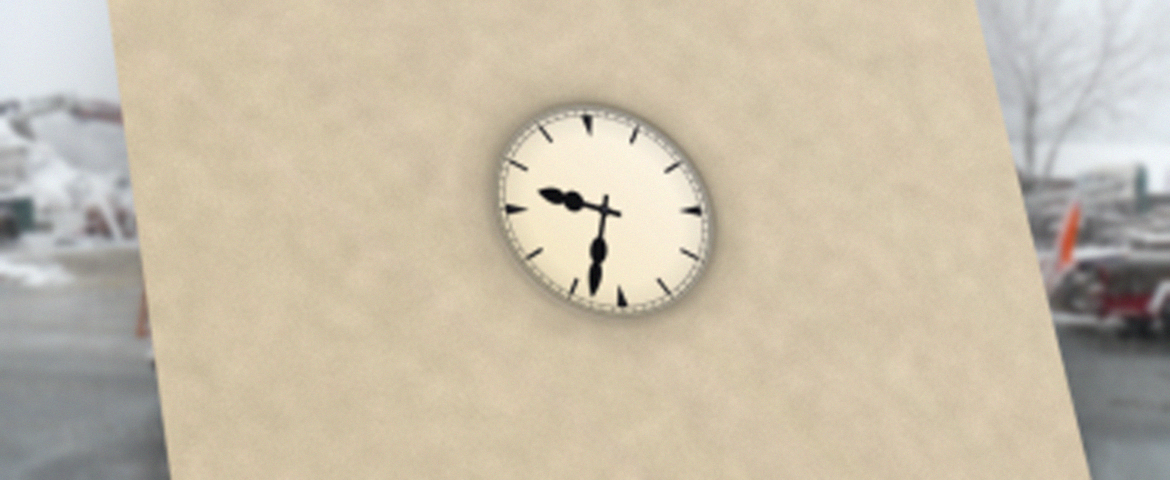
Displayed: 9h33
